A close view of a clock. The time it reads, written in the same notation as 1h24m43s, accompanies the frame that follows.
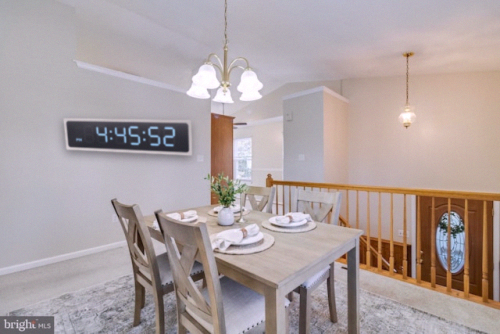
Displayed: 4h45m52s
